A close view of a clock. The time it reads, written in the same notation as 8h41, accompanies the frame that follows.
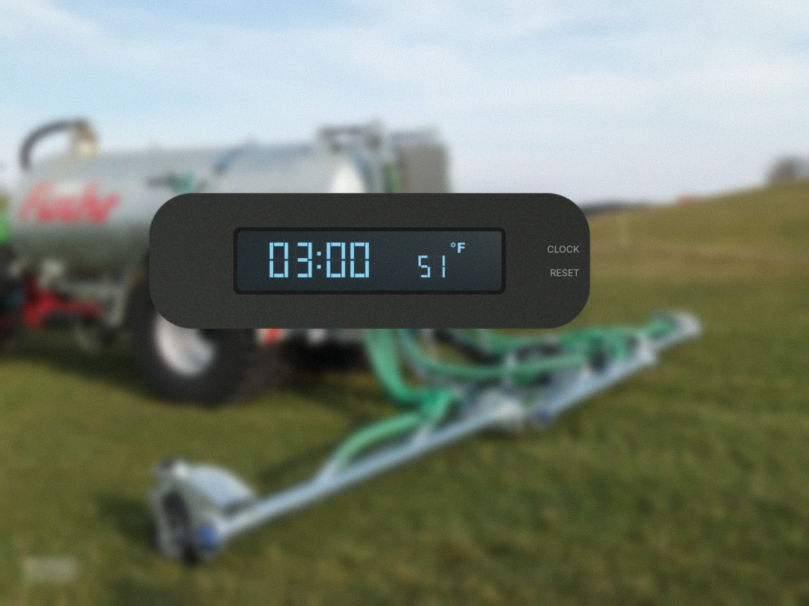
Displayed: 3h00
